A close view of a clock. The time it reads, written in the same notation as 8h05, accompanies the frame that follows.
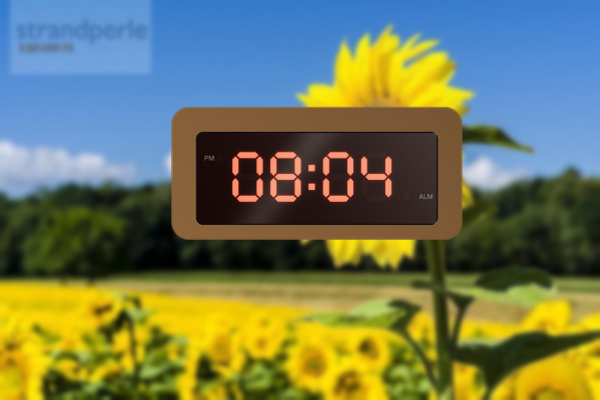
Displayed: 8h04
